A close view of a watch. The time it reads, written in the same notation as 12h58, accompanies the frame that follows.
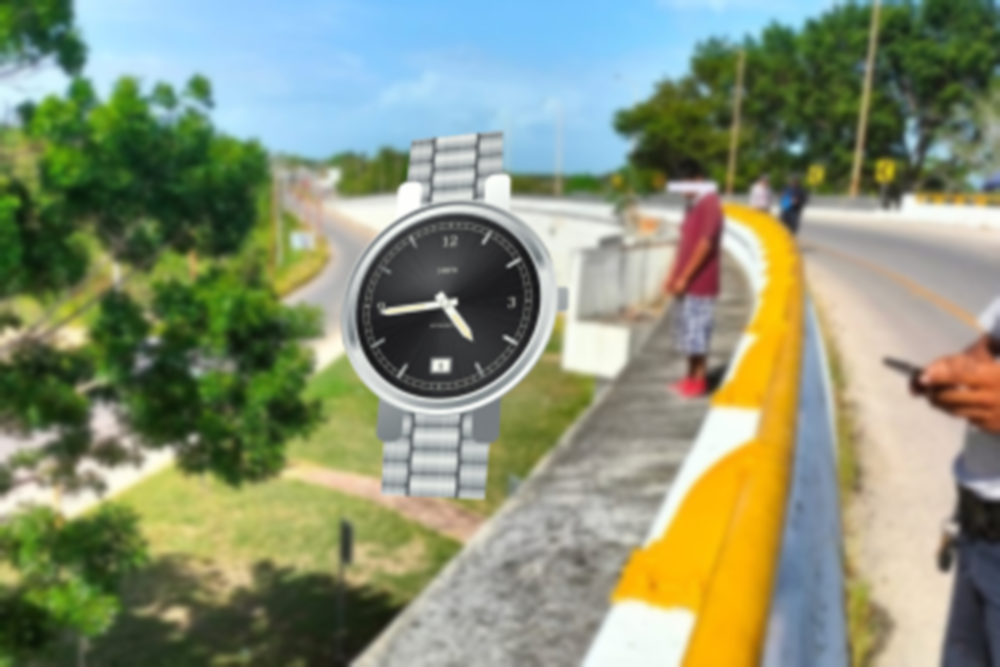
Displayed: 4h44
